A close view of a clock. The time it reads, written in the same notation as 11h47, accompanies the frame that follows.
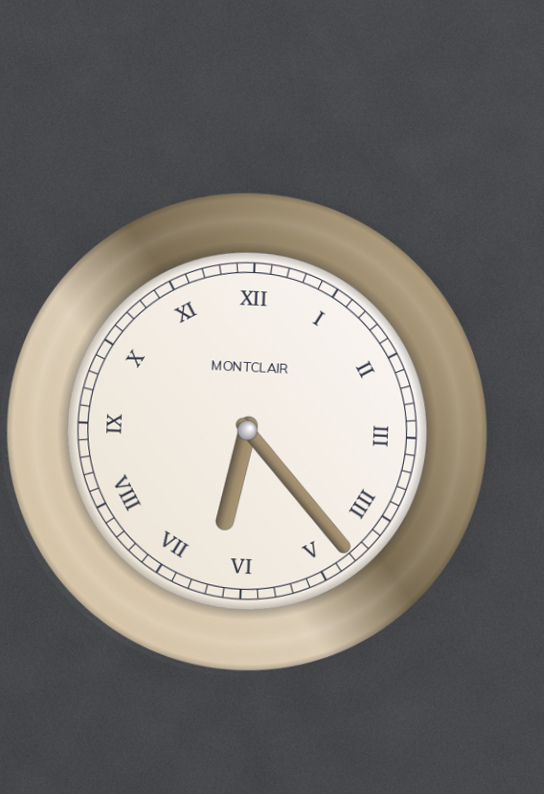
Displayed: 6h23
